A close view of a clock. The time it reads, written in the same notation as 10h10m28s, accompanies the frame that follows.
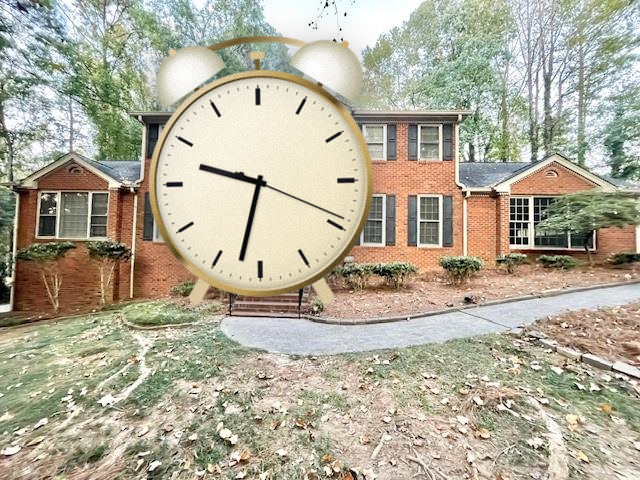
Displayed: 9h32m19s
